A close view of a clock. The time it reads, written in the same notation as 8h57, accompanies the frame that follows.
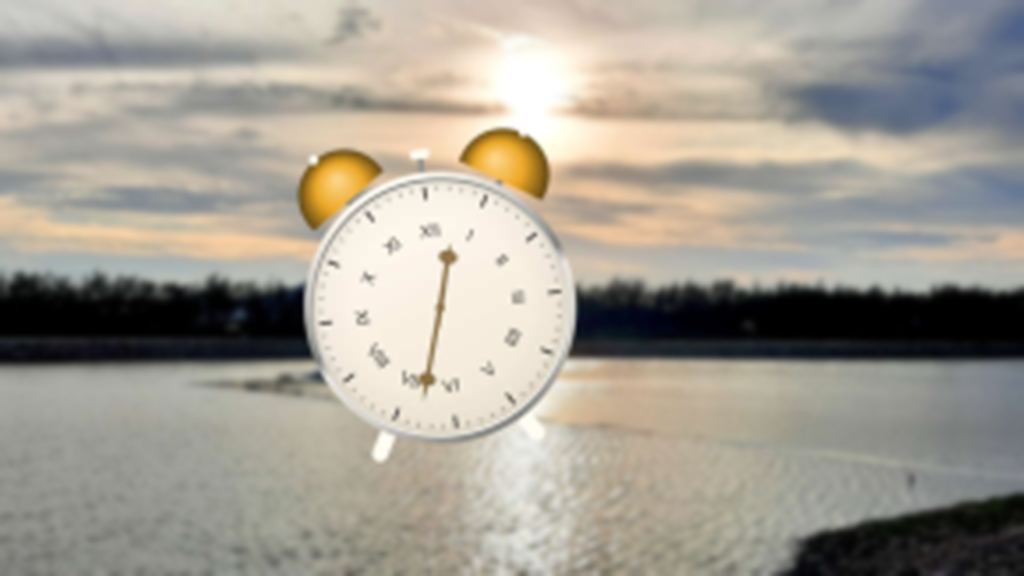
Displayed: 12h33
